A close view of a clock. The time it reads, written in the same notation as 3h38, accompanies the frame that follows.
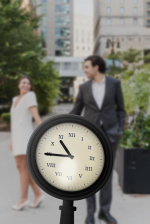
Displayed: 10h45
